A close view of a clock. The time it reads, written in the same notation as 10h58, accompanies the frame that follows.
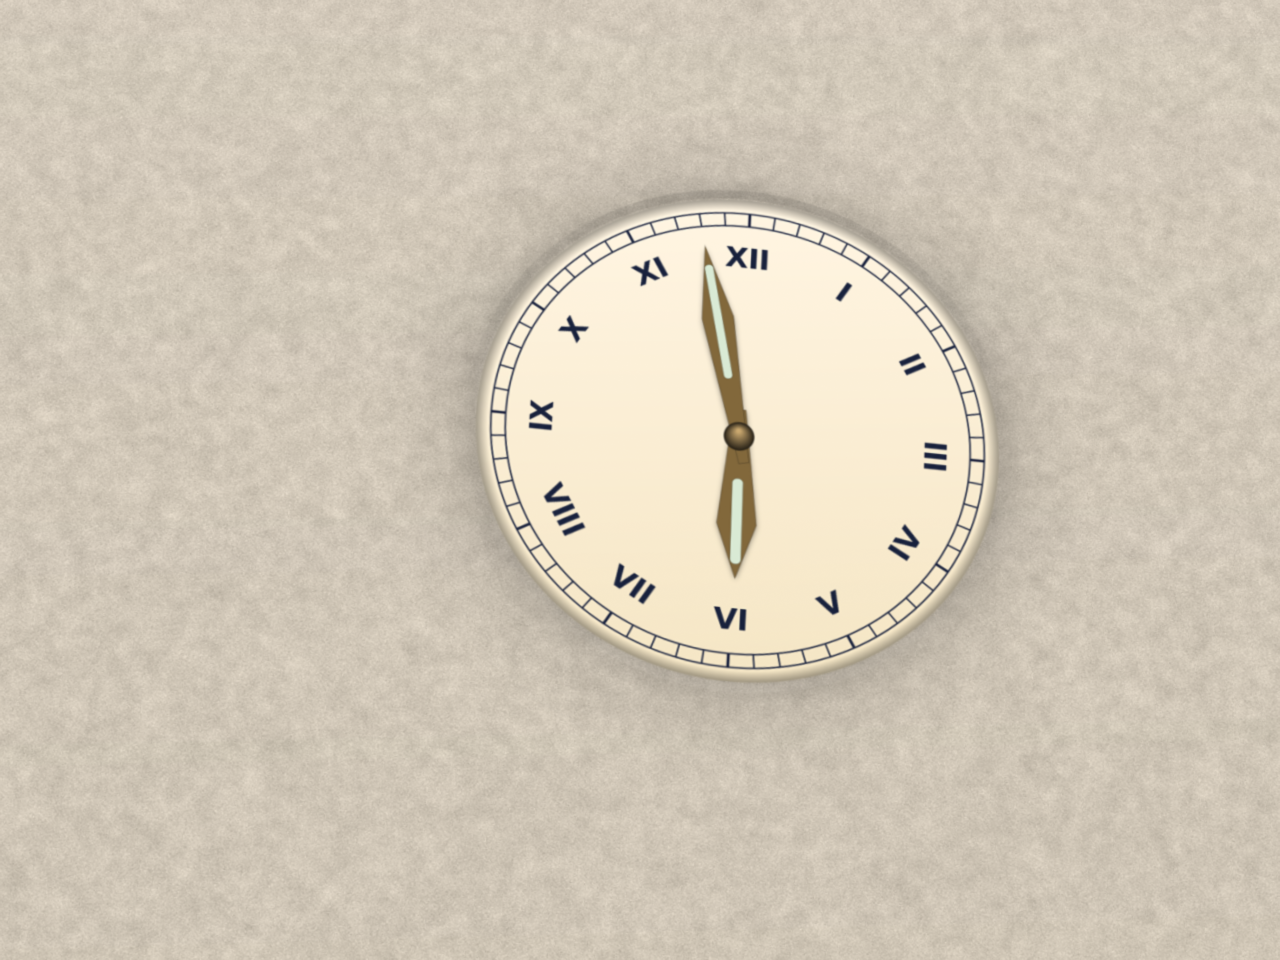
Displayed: 5h58
